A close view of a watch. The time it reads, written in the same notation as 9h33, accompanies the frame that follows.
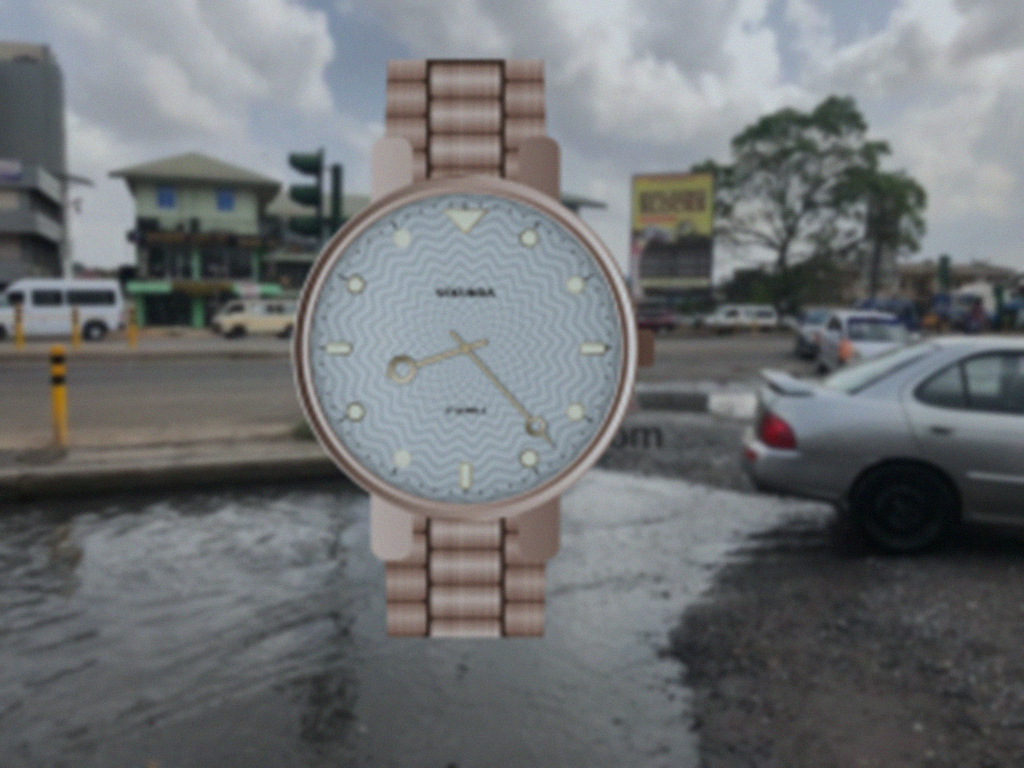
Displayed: 8h23
